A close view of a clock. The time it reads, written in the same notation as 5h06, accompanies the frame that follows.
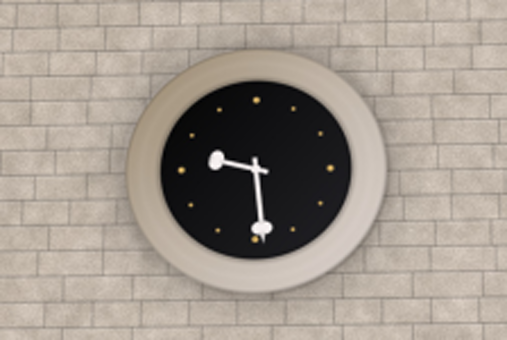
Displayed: 9h29
